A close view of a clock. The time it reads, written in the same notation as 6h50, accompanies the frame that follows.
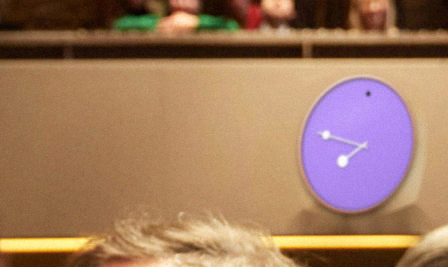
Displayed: 7h47
